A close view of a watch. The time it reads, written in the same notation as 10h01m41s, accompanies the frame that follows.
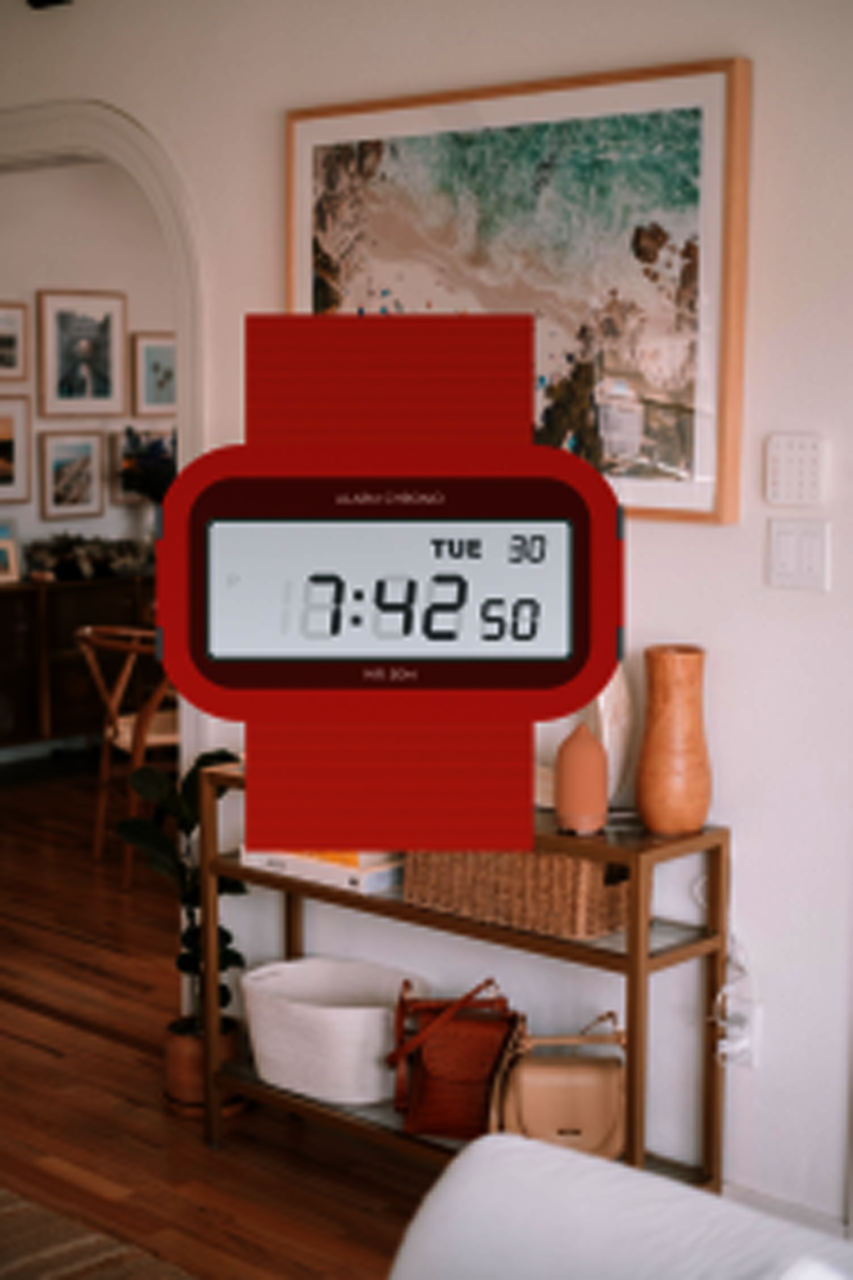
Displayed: 7h42m50s
